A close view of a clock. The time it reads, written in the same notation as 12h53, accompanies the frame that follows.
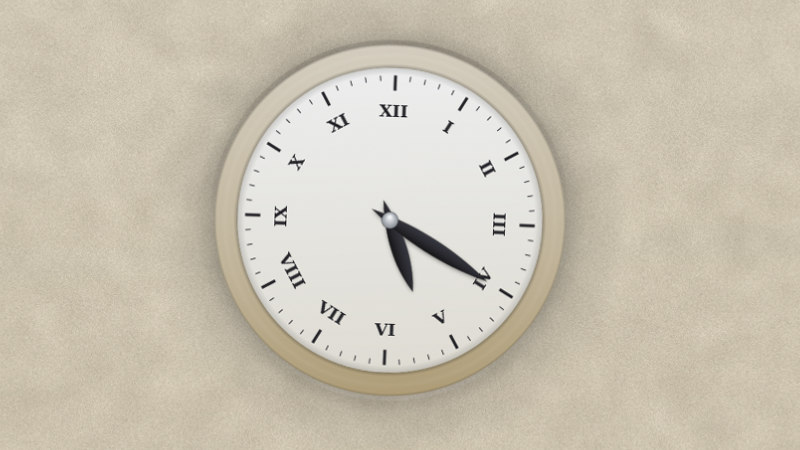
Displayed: 5h20
